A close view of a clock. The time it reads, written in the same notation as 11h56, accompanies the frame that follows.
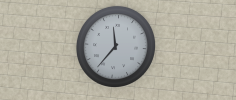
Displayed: 11h36
